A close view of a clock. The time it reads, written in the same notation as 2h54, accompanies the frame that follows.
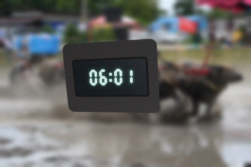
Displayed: 6h01
